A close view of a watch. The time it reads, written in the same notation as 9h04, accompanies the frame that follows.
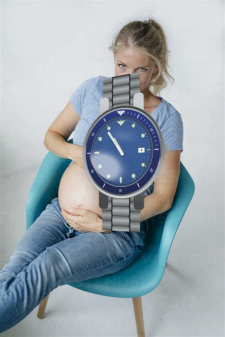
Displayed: 10h54
